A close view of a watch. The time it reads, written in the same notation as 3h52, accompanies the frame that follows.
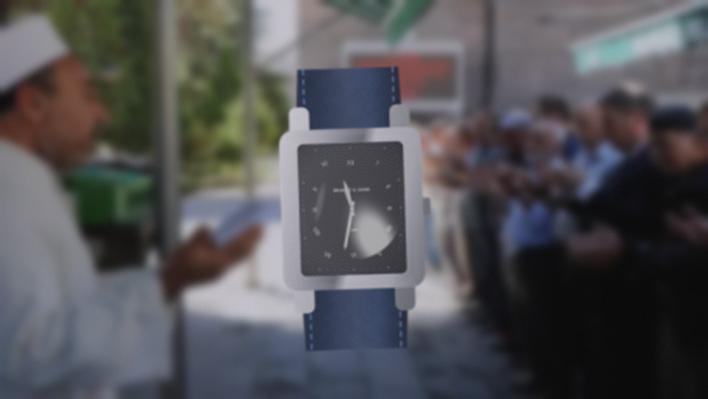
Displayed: 11h32
